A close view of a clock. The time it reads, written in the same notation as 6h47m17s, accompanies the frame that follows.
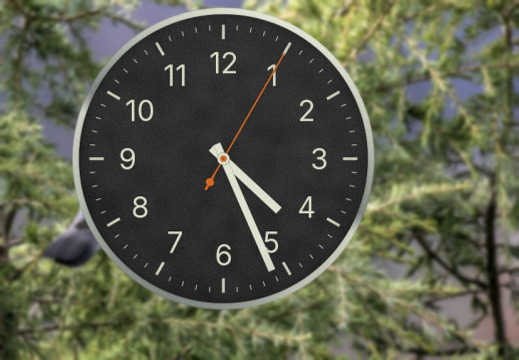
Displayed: 4h26m05s
